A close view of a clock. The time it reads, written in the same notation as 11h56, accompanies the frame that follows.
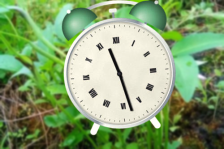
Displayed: 11h28
